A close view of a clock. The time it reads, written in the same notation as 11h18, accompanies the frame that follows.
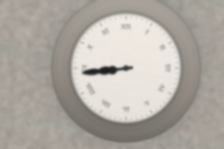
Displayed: 8h44
